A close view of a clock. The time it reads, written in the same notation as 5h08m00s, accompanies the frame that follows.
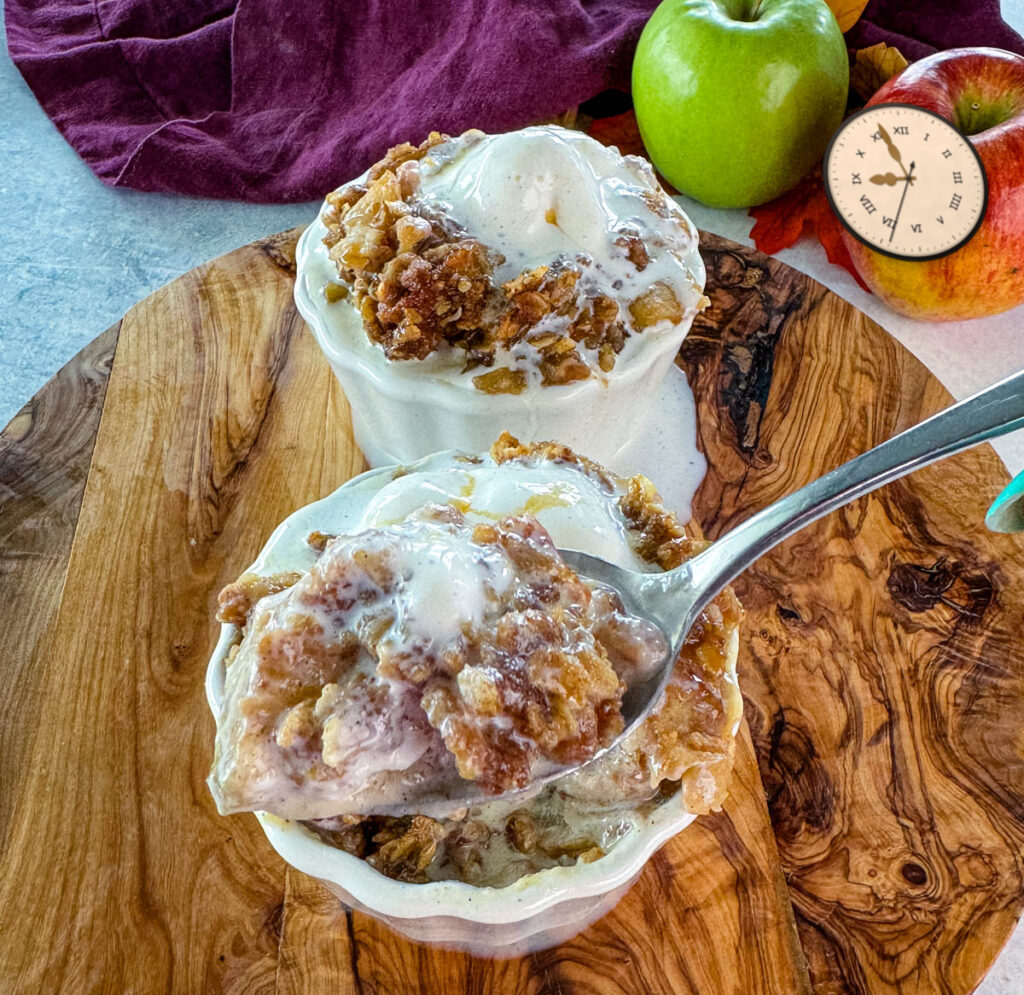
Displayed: 8h56m34s
